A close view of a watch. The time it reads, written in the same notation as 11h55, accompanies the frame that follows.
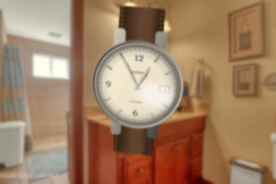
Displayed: 12h55
